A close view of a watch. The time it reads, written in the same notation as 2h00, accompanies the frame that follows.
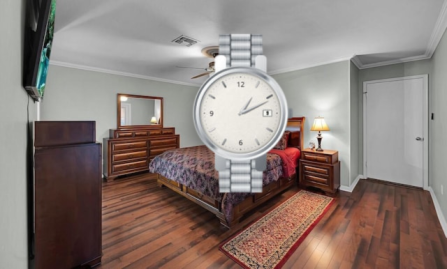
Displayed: 1h11
